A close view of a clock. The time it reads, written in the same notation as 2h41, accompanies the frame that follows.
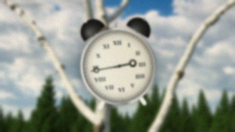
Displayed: 2h44
